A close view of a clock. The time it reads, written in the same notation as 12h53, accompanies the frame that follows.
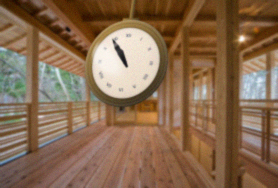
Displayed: 10h54
